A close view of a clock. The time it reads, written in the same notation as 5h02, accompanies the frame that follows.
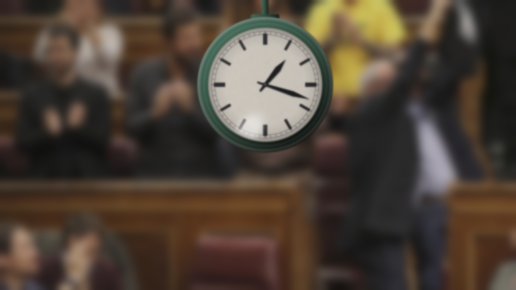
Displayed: 1h18
